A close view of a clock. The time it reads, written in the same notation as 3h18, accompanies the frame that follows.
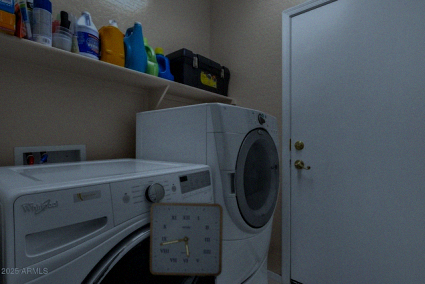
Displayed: 5h43
